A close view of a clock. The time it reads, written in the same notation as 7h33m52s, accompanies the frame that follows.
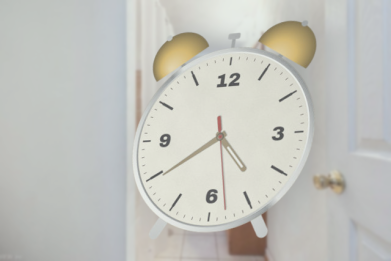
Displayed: 4h39m28s
